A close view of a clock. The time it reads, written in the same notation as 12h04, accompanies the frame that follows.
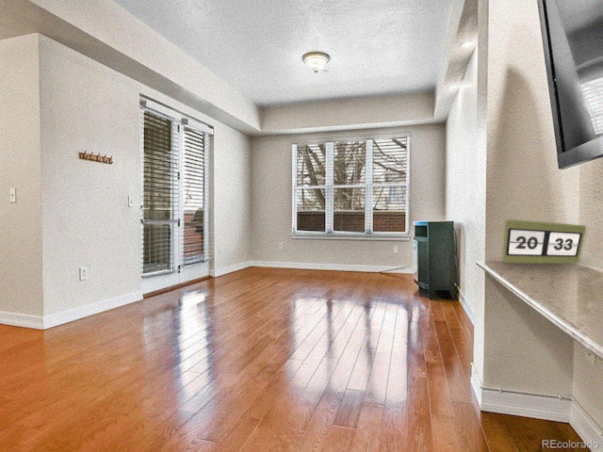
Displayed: 20h33
